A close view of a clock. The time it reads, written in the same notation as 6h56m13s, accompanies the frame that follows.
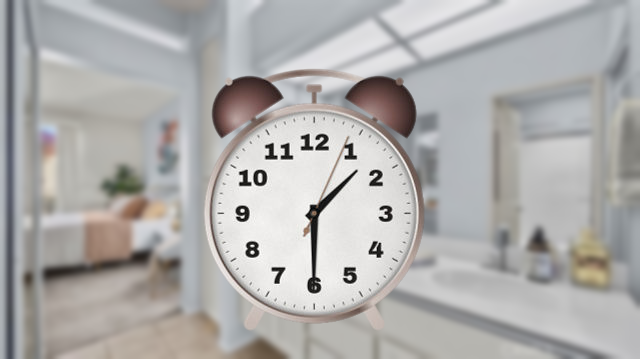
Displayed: 1h30m04s
